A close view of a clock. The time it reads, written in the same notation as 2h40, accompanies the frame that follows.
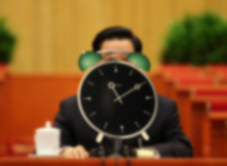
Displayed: 11h10
